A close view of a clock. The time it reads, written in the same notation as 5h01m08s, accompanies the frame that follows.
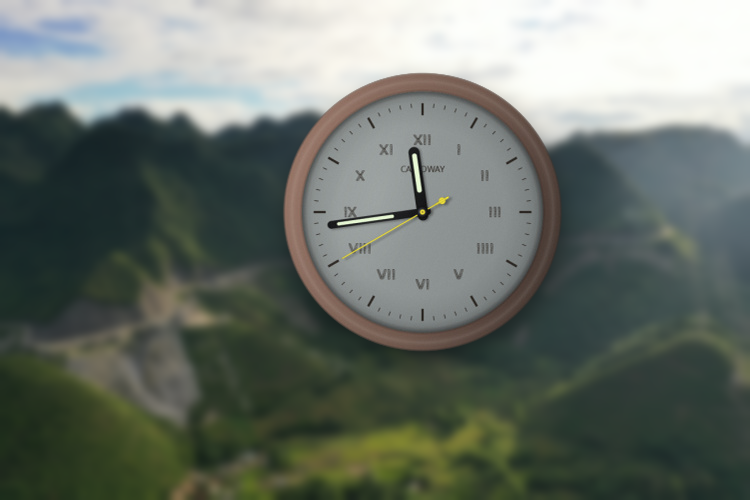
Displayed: 11h43m40s
